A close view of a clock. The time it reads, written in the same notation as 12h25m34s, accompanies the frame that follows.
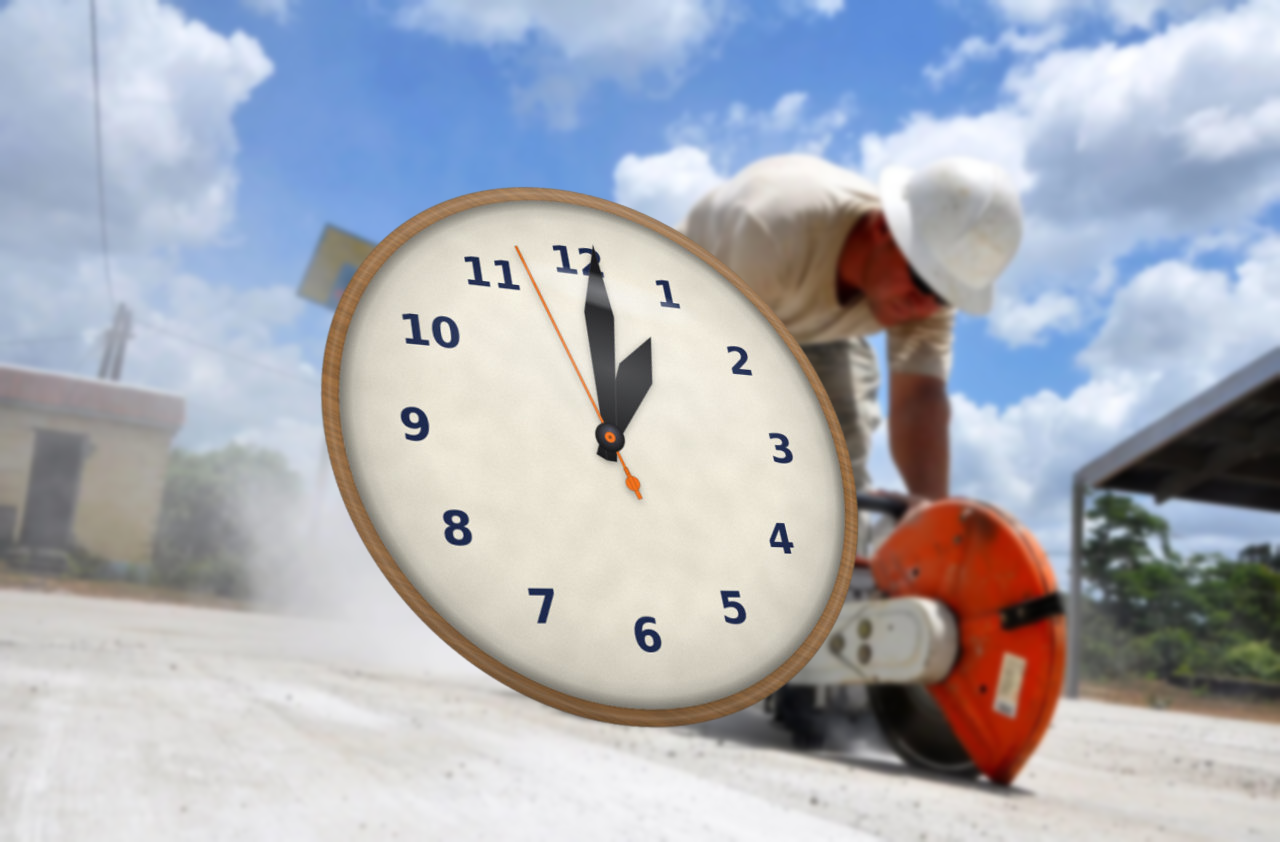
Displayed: 1h00m57s
